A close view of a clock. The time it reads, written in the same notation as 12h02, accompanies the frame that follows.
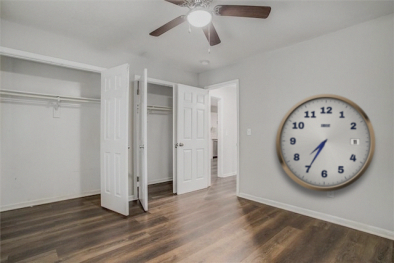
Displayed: 7h35
